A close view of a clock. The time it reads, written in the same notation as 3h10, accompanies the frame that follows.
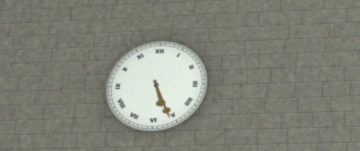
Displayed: 5h26
